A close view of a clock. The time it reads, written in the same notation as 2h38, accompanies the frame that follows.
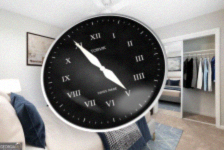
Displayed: 4h55
